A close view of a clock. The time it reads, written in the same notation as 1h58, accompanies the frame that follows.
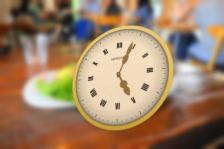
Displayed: 5h04
